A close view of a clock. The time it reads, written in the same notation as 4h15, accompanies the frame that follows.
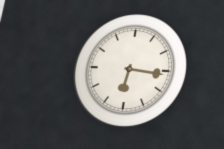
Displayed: 6h16
